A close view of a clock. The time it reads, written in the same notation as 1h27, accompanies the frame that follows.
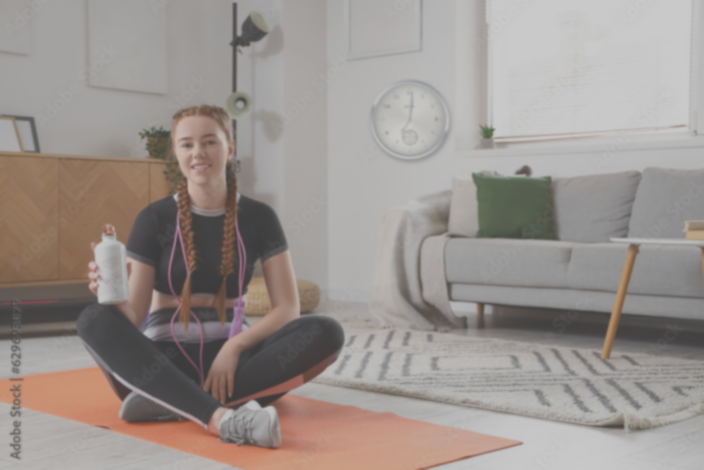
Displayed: 7h01
